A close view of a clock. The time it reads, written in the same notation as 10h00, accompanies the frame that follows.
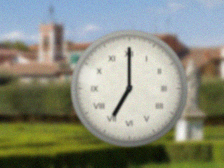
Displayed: 7h00
